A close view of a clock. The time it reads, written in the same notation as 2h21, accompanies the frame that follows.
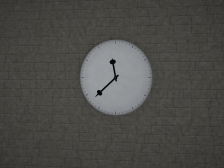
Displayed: 11h38
